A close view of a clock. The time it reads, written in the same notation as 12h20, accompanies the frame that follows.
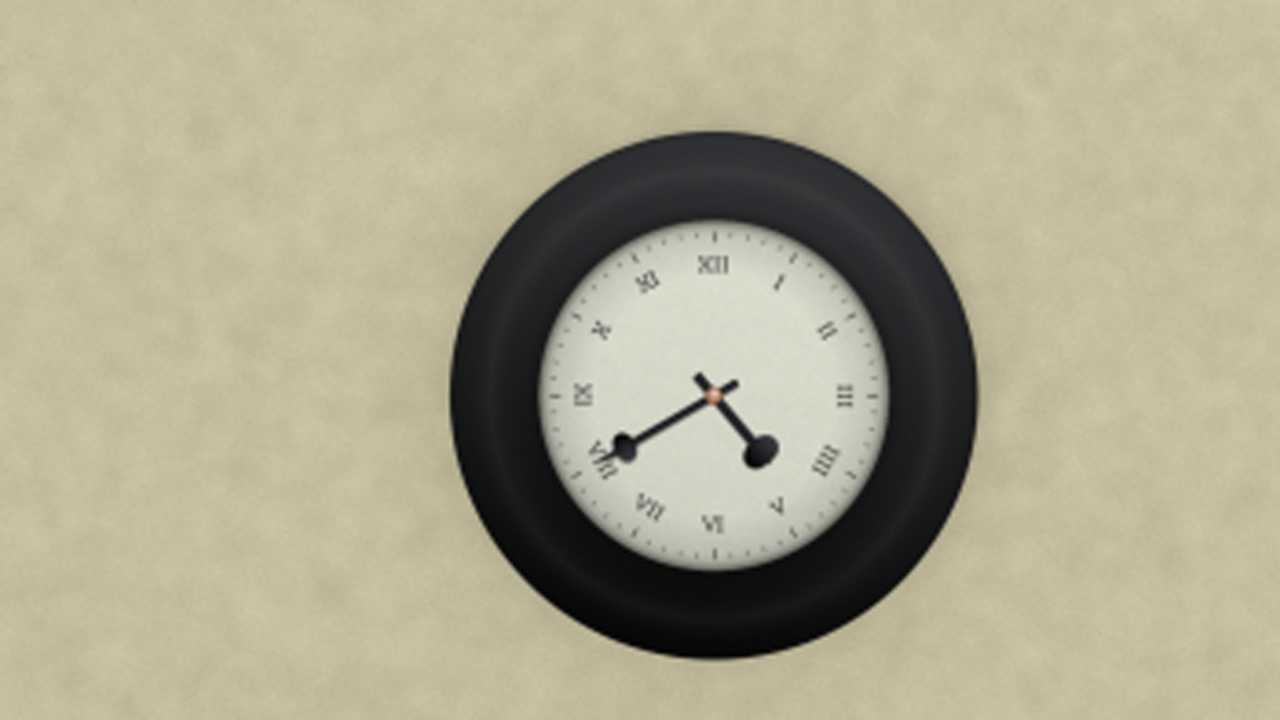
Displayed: 4h40
